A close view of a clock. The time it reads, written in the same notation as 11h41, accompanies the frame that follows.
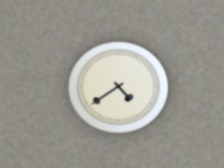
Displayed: 4h39
